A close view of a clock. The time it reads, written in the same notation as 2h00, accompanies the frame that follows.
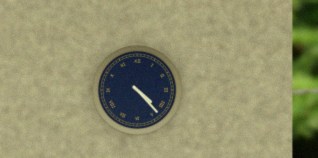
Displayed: 4h23
